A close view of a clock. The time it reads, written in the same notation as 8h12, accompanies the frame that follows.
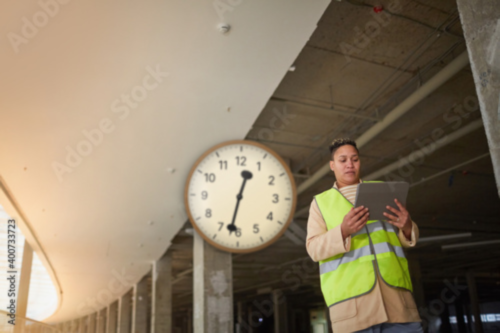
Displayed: 12h32
